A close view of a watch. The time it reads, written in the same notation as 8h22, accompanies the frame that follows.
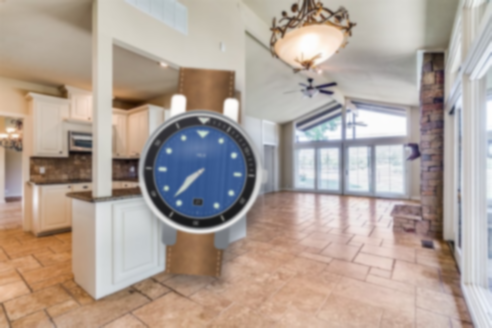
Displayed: 7h37
